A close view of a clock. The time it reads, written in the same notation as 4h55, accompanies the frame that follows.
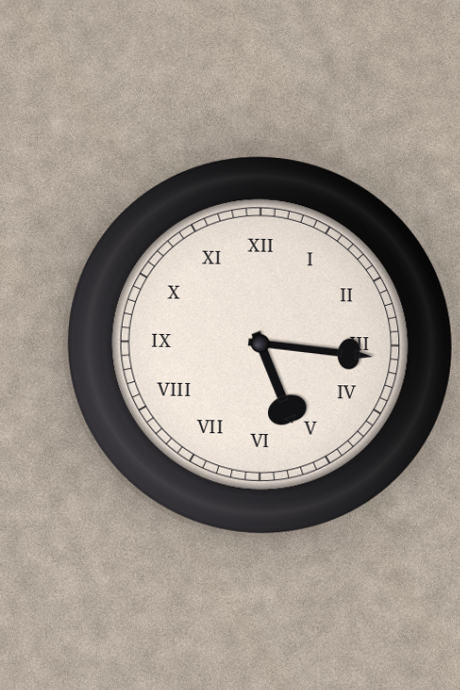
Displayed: 5h16
